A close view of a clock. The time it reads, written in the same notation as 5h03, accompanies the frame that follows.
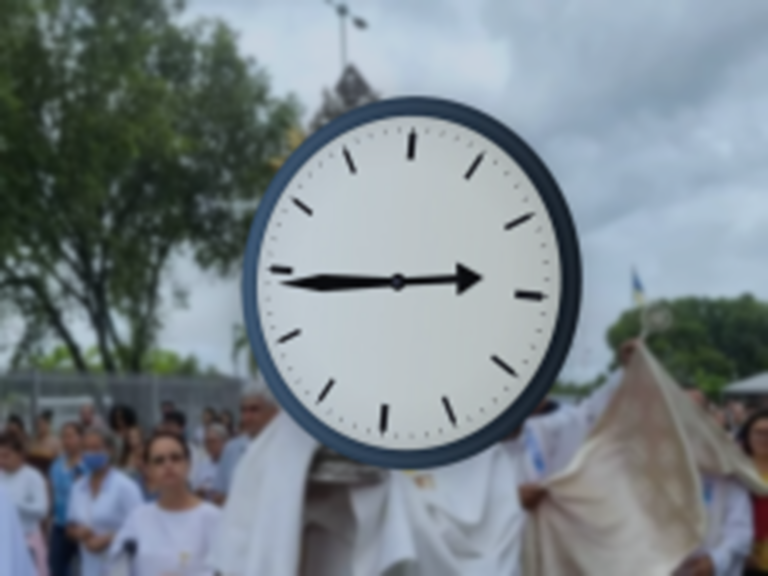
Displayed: 2h44
